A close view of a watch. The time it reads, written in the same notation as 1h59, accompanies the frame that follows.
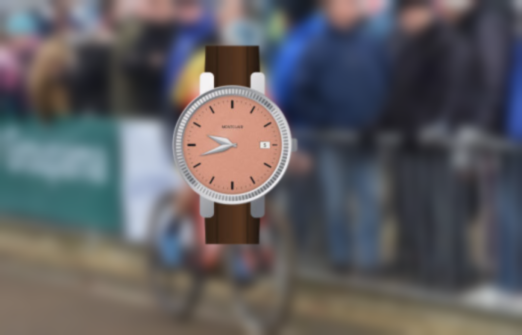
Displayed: 9h42
